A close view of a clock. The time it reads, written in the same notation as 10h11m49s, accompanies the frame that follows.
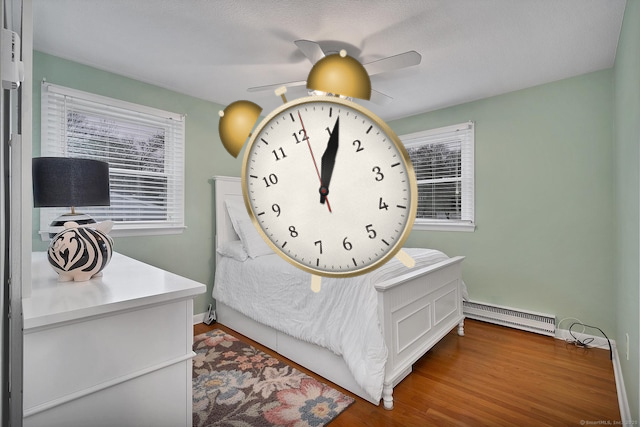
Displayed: 1h06m01s
